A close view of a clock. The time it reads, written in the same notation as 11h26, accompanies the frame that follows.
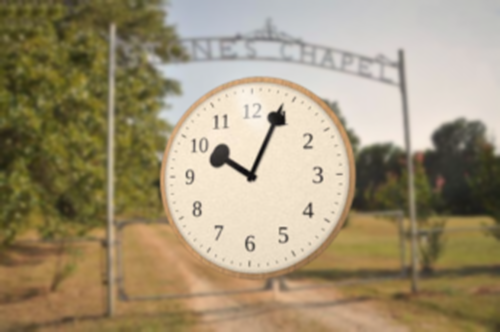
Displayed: 10h04
